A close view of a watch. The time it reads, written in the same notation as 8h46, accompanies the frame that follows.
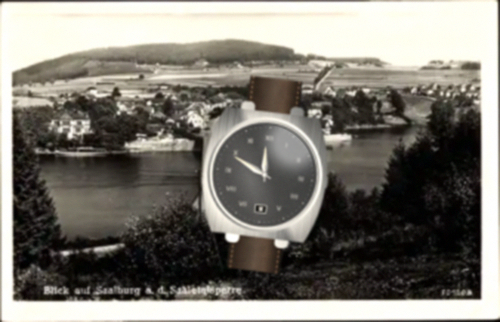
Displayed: 11h49
